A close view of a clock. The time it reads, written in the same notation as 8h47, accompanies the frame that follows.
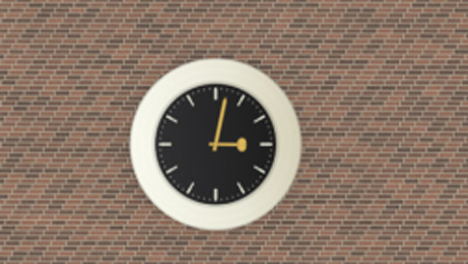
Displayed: 3h02
